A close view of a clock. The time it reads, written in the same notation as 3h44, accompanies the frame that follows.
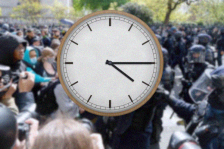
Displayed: 4h15
